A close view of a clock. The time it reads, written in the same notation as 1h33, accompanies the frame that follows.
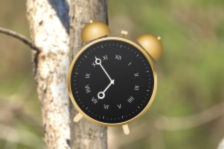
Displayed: 6h52
